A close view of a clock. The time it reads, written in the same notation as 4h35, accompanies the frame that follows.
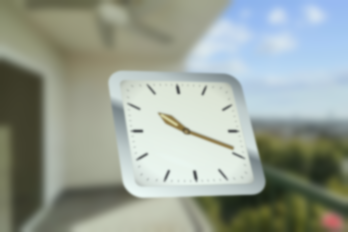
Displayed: 10h19
